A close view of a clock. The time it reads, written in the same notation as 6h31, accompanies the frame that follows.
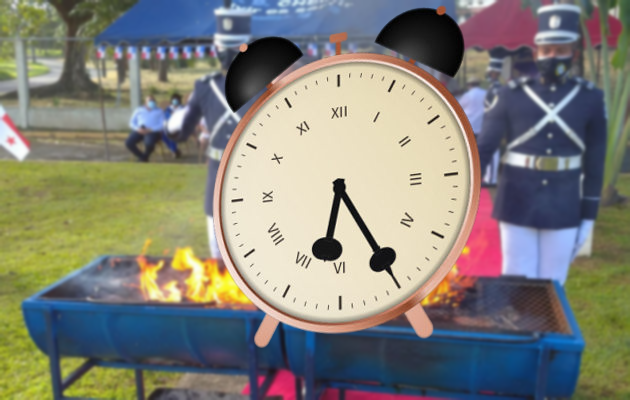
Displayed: 6h25
